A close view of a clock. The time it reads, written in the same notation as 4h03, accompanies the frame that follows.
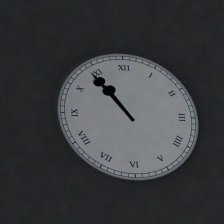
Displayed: 10h54
